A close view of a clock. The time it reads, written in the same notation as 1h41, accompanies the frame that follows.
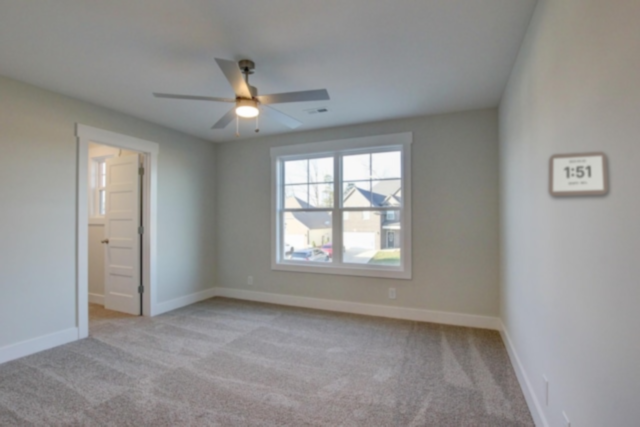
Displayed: 1h51
